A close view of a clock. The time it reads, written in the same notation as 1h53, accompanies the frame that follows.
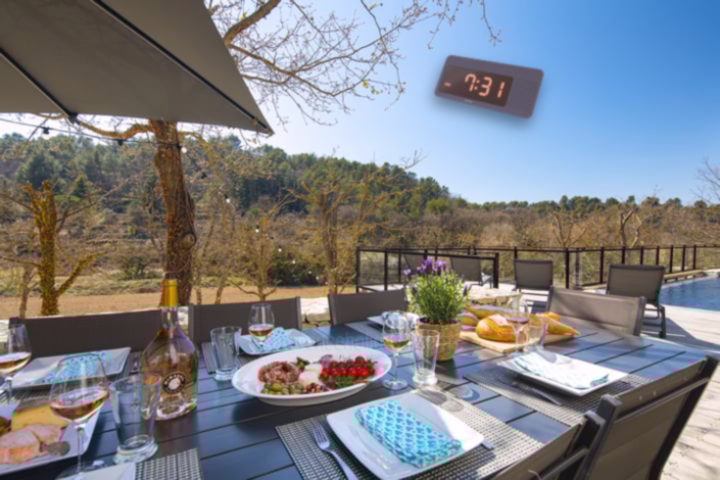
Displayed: 7h31
